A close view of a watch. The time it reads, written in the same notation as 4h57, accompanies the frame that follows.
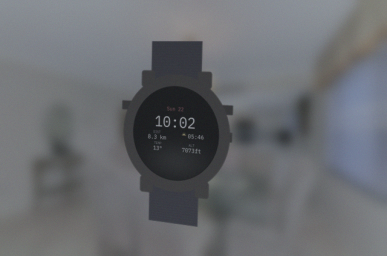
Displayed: 10h02
